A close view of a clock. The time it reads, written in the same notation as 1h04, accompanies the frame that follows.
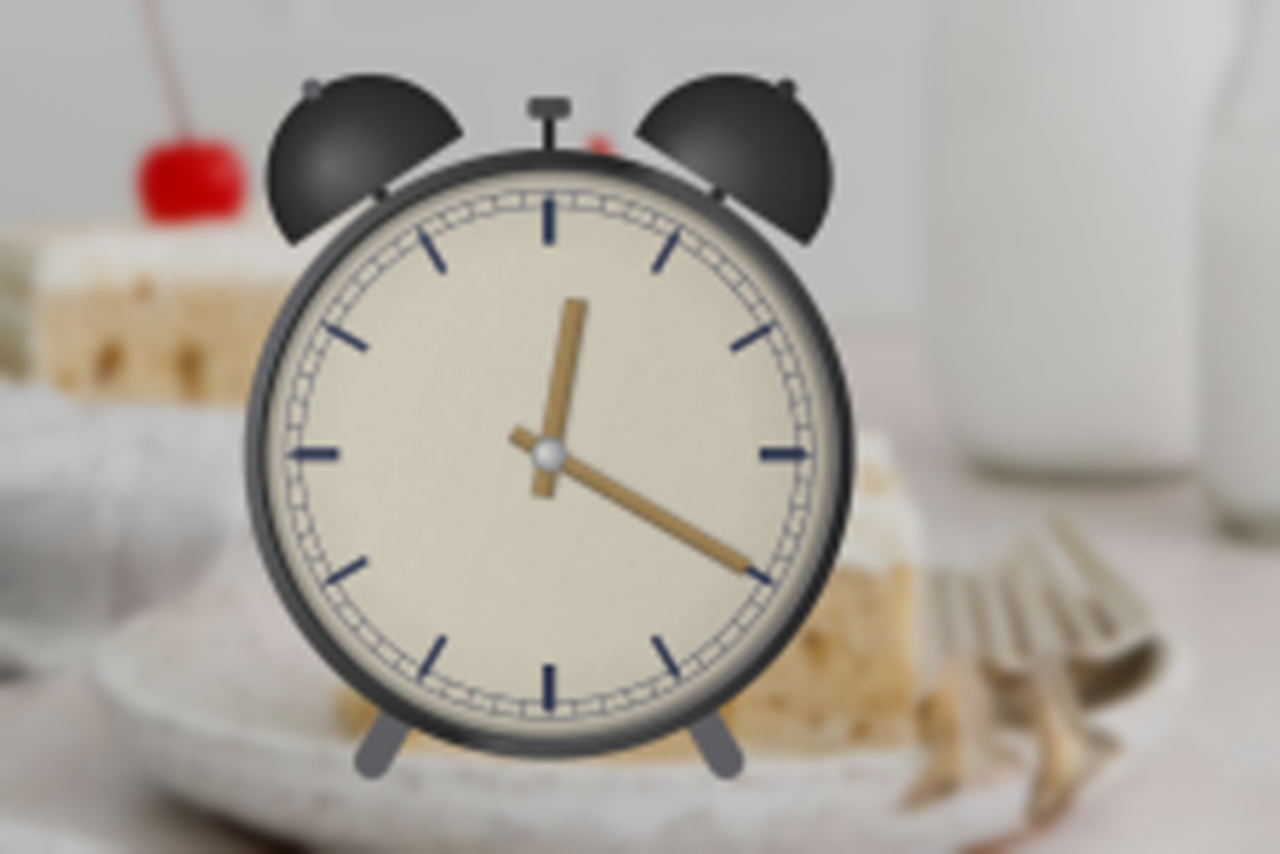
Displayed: 12h20
